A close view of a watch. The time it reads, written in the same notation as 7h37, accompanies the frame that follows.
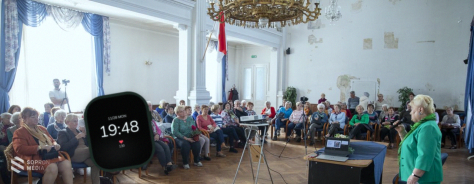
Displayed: 19h48
